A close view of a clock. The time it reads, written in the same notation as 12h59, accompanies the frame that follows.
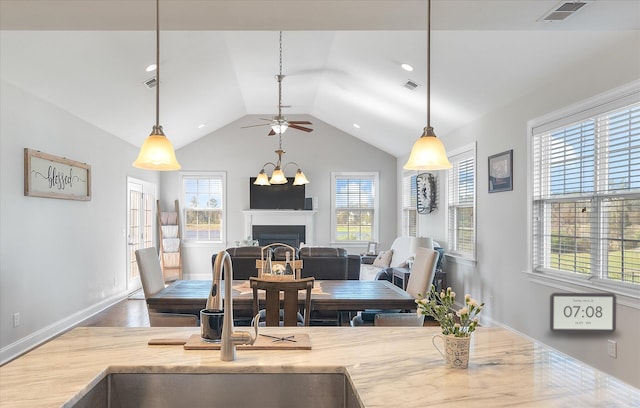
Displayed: 7h08
